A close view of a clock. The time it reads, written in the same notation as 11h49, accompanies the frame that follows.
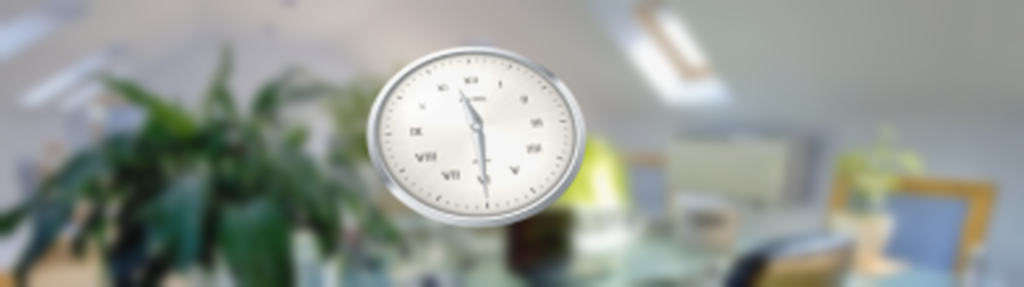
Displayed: 11h30
